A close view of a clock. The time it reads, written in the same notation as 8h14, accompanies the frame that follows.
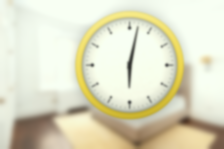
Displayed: 6h02
